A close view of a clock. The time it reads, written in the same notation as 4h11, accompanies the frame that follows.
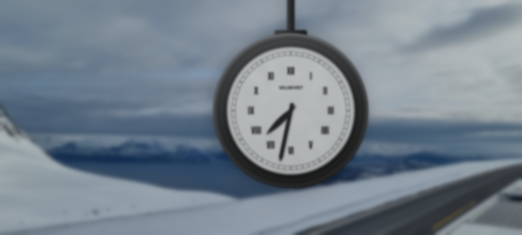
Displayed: 7h32
